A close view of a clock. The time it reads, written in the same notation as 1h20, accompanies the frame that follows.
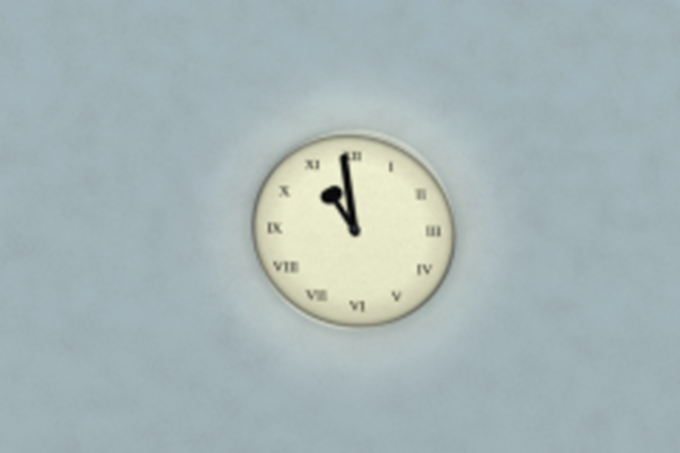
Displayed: 10h59
